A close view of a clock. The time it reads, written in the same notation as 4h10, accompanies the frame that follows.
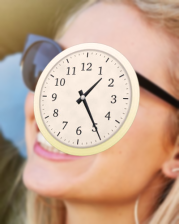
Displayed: 1h25
